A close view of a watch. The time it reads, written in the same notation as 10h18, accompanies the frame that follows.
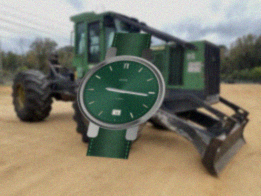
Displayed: 9h16
